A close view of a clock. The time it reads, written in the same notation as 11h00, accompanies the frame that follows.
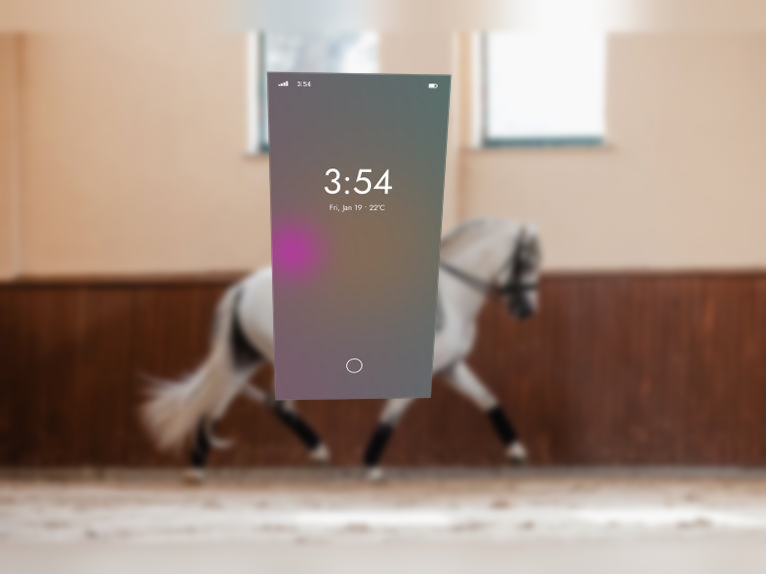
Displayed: 3h54
